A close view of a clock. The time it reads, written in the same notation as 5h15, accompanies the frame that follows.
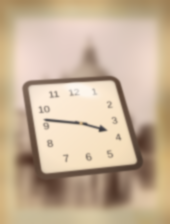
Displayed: 3h47
